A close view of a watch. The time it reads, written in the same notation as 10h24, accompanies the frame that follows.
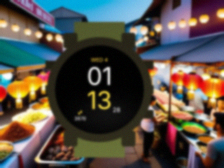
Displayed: 1h13
